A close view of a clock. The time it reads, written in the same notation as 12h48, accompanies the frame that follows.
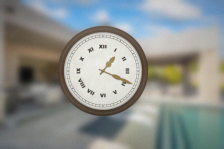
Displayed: 1h19
